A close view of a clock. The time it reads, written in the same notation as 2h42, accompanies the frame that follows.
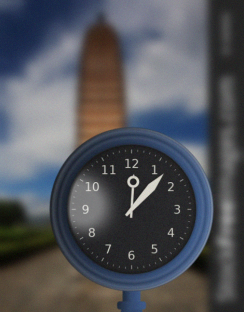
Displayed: 12h07
